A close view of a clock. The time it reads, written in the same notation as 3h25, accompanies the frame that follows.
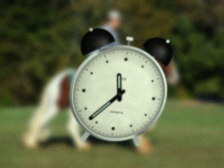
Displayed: 11h37
